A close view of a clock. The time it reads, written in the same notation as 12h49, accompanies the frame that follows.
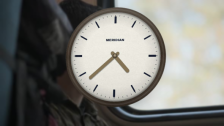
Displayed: 4h38
